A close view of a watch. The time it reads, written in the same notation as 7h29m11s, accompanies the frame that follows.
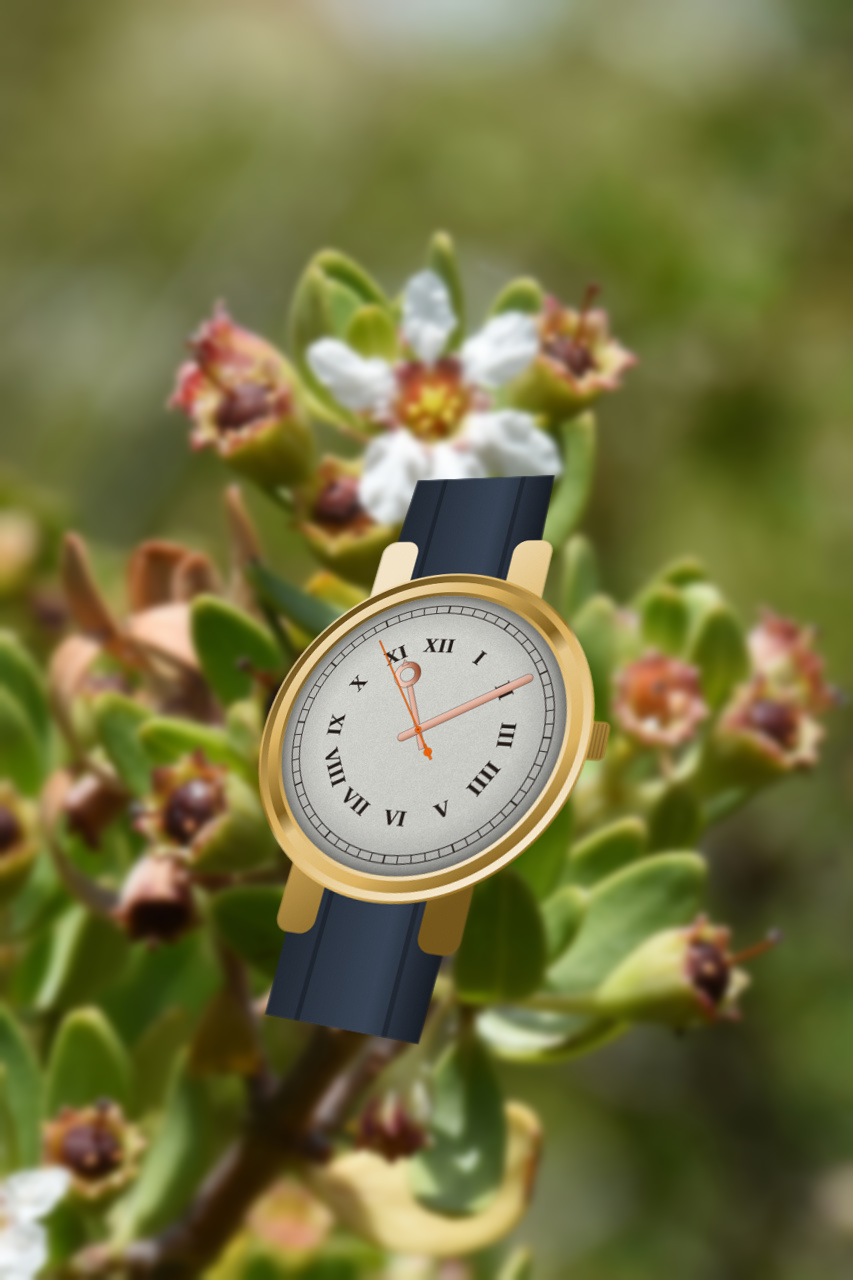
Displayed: 11h09m54s
